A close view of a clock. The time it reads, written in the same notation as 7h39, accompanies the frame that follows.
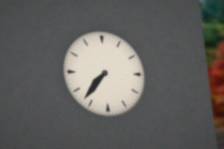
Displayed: 7h37
